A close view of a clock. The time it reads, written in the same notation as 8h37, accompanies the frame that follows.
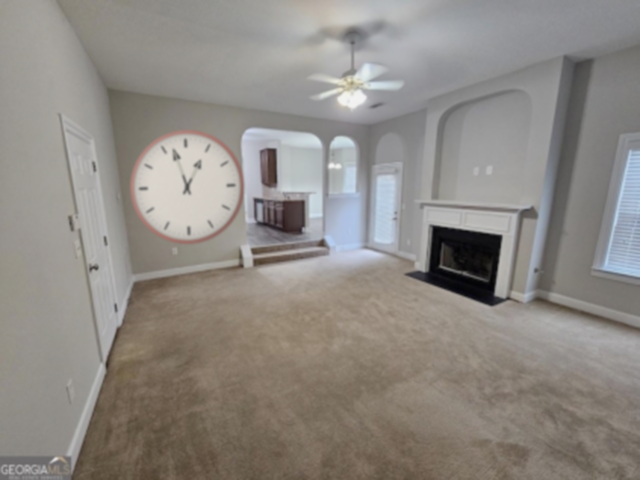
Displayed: 12h57
